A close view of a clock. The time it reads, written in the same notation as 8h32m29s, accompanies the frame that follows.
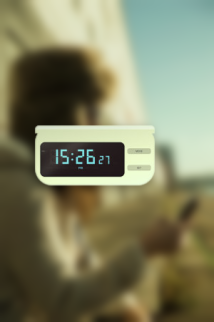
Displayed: 15h26m27s
